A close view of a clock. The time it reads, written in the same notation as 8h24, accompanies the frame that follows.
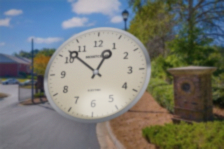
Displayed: 12h52
